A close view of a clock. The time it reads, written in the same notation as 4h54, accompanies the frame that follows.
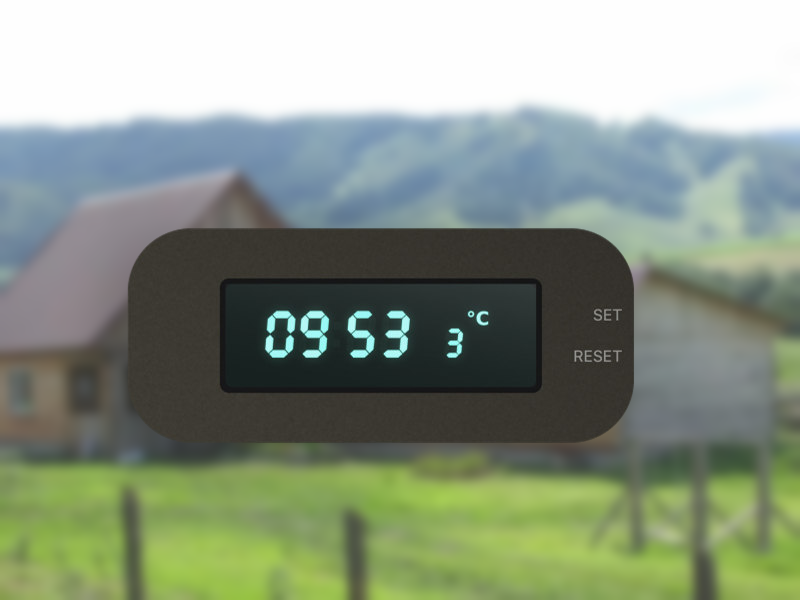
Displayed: 9h53
